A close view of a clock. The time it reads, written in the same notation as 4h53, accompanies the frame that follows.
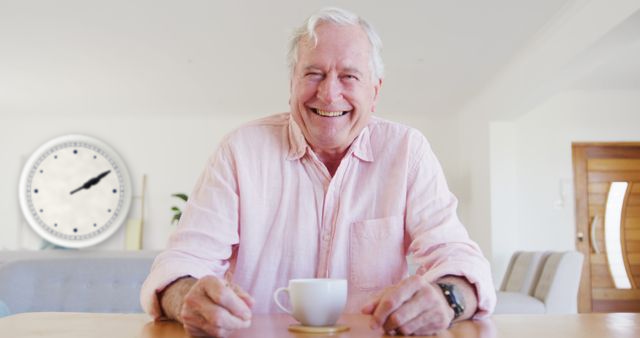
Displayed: 2h10
